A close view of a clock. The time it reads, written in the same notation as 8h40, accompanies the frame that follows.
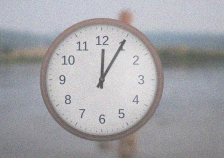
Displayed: 12h05
